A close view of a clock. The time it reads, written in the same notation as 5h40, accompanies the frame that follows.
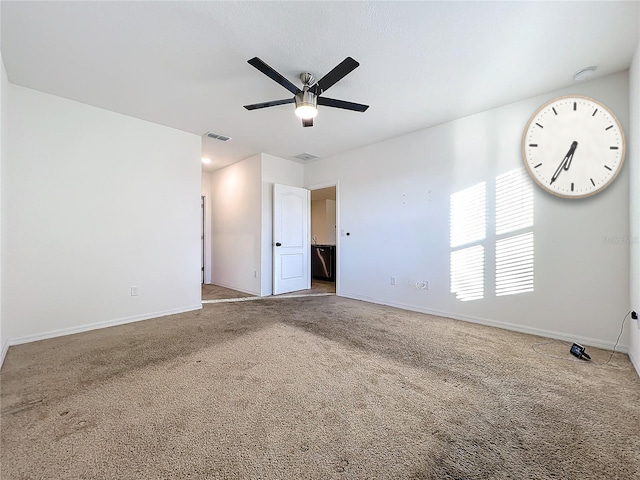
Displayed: 6h35
